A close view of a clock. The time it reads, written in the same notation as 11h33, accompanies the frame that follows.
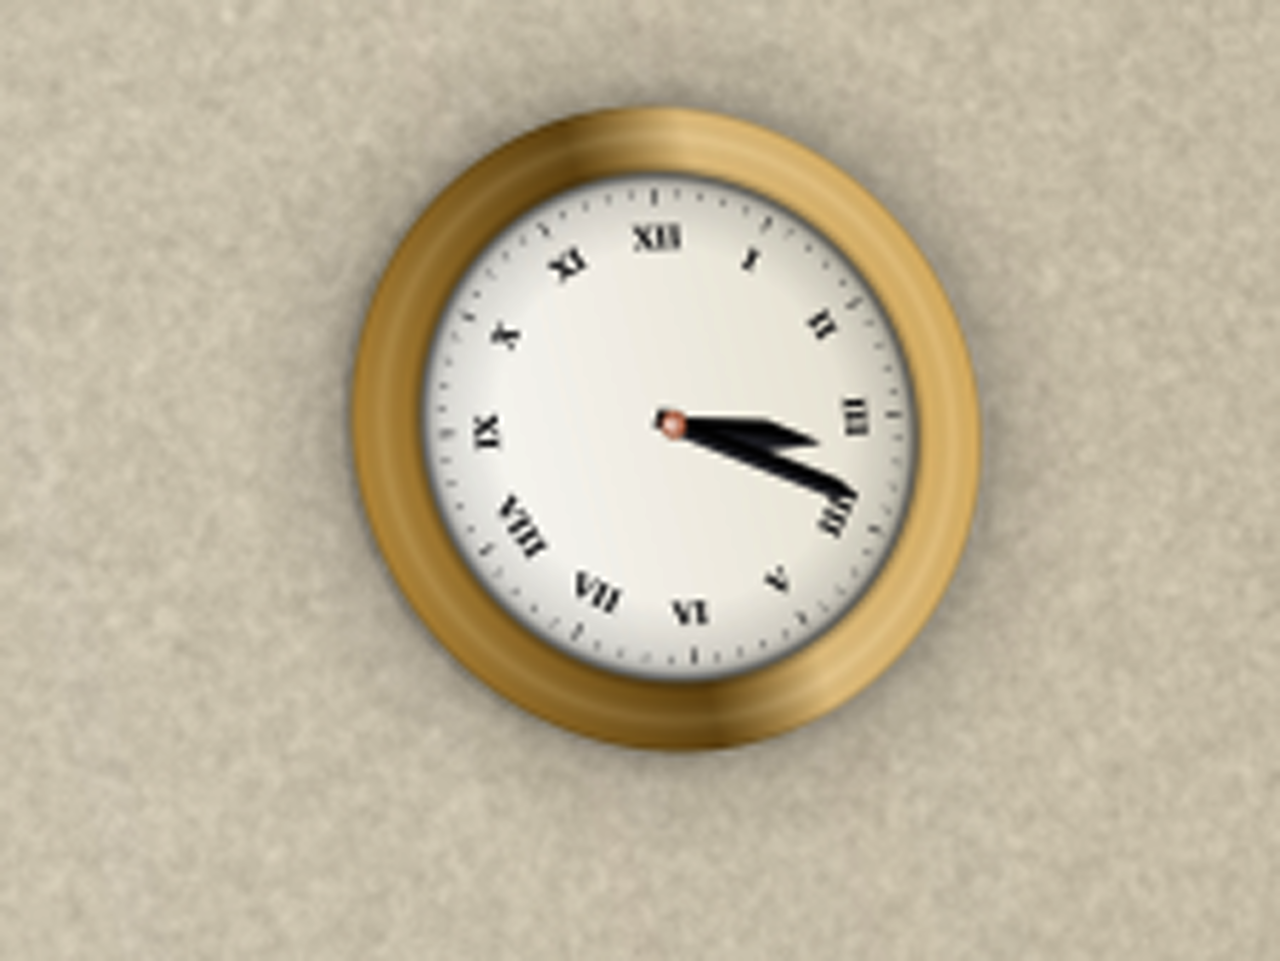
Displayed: 3h19
